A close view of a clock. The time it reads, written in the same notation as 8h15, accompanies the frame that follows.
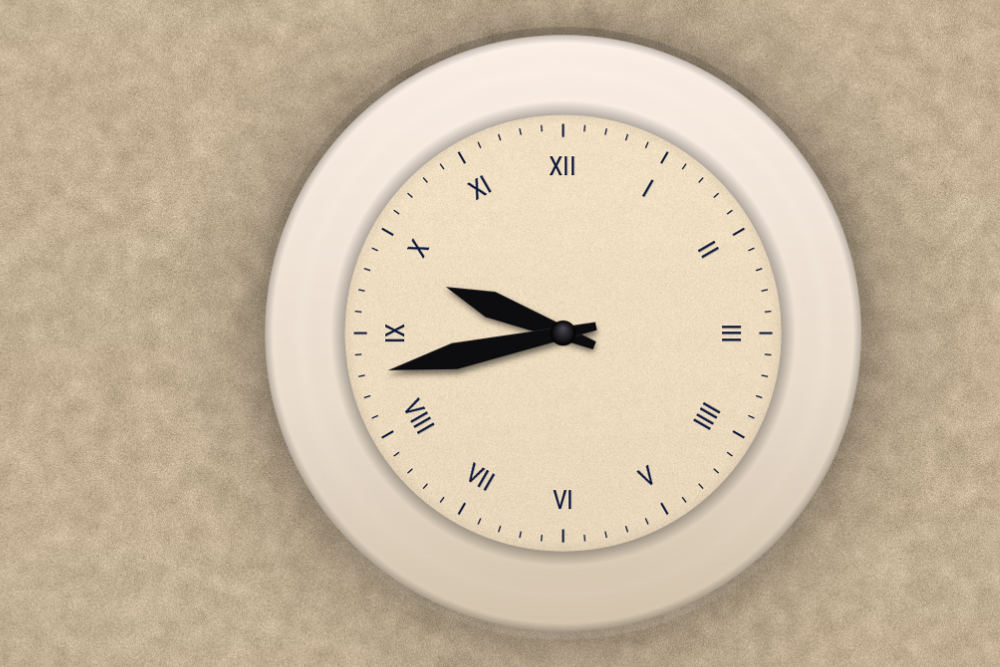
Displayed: 9h43
